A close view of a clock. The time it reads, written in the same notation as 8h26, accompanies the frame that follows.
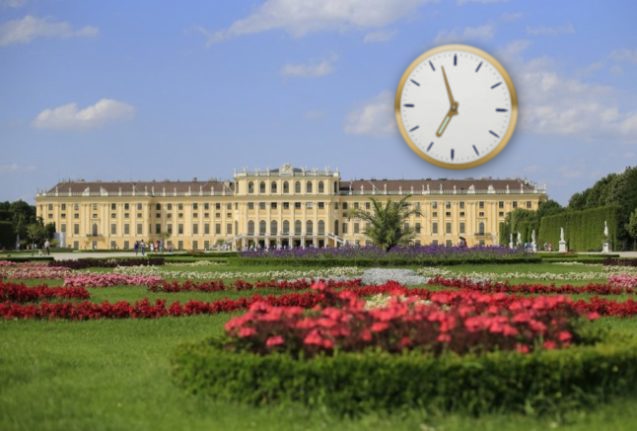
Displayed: 6h57
